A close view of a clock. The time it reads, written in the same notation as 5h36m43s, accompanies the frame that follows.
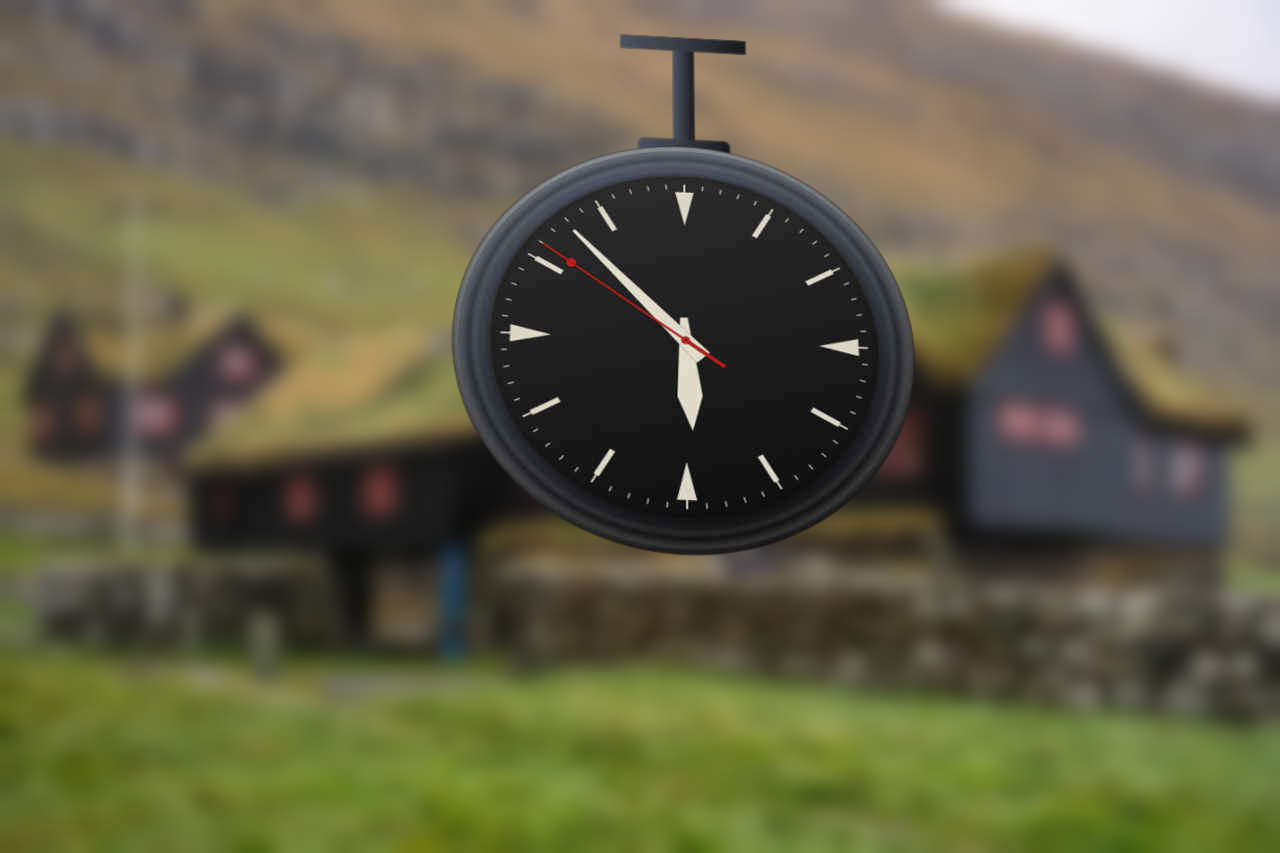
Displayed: 5h52m51s
